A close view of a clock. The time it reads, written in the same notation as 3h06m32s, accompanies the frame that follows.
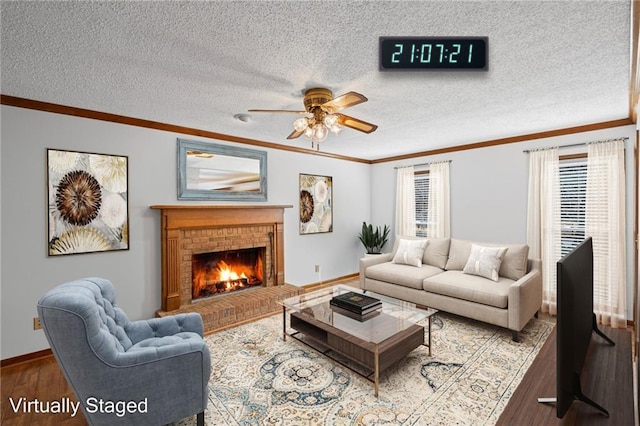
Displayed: 21h07m21s
